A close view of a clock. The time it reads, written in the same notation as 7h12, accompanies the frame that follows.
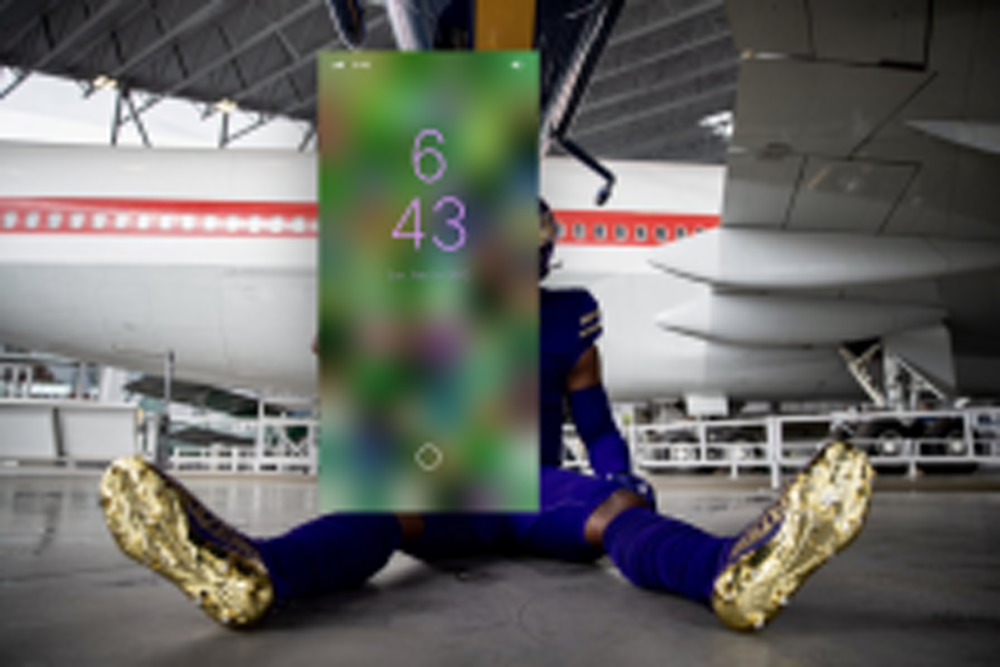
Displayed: 6h43
